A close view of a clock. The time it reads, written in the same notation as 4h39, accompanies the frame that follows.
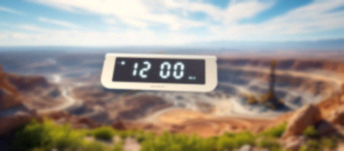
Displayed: 12h00
